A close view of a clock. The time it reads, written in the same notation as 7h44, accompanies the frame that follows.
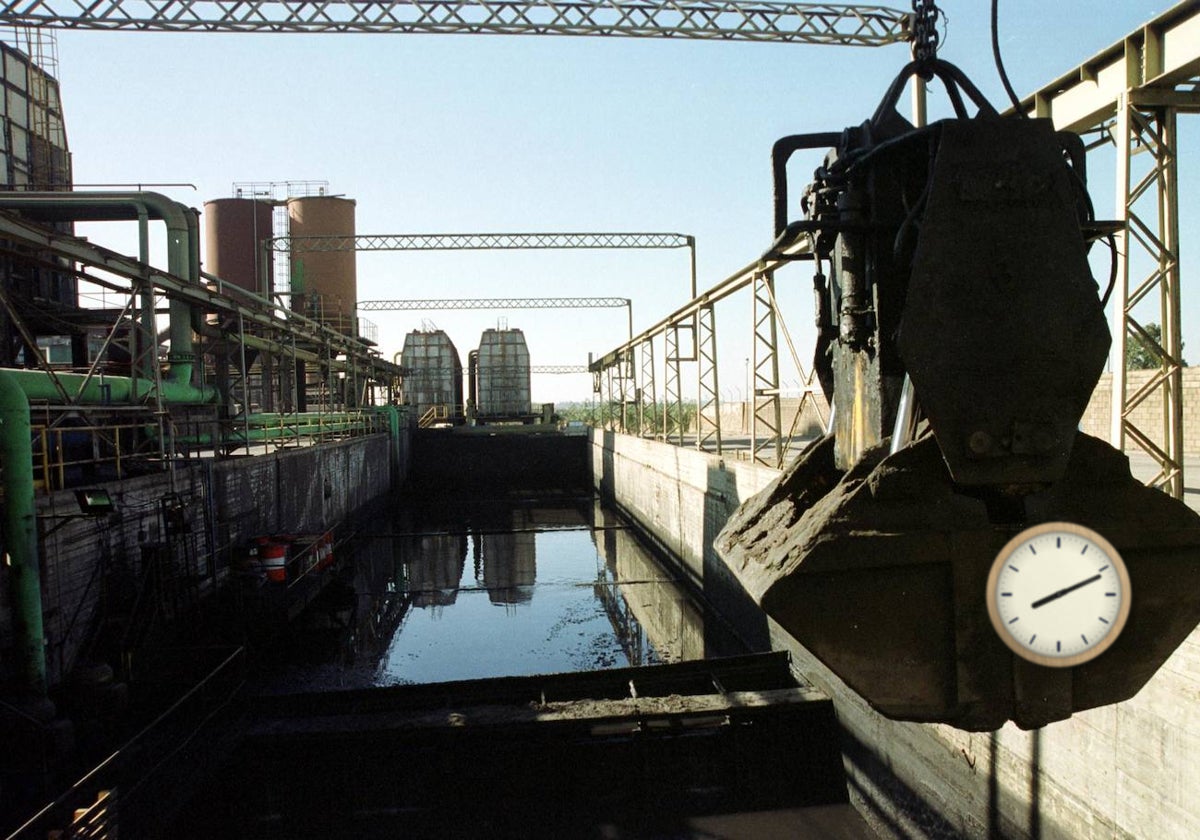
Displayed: 8h11
